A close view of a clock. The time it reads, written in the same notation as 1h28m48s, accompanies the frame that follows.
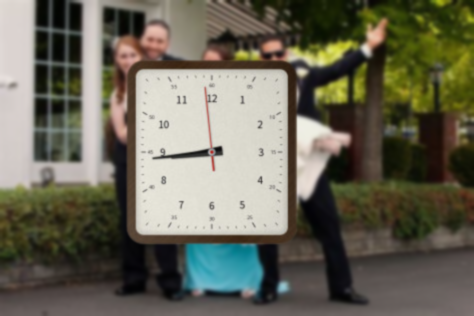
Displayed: 8h43m59s
